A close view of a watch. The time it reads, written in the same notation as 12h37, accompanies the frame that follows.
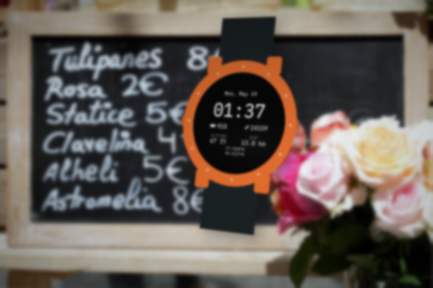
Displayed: 1h37
